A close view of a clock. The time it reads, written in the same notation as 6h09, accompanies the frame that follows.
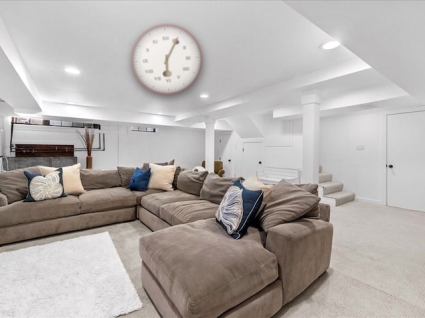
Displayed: 6h05
